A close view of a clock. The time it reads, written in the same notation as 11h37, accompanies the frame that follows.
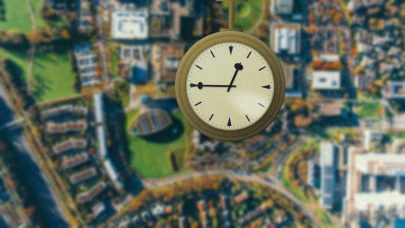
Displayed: 12h45
